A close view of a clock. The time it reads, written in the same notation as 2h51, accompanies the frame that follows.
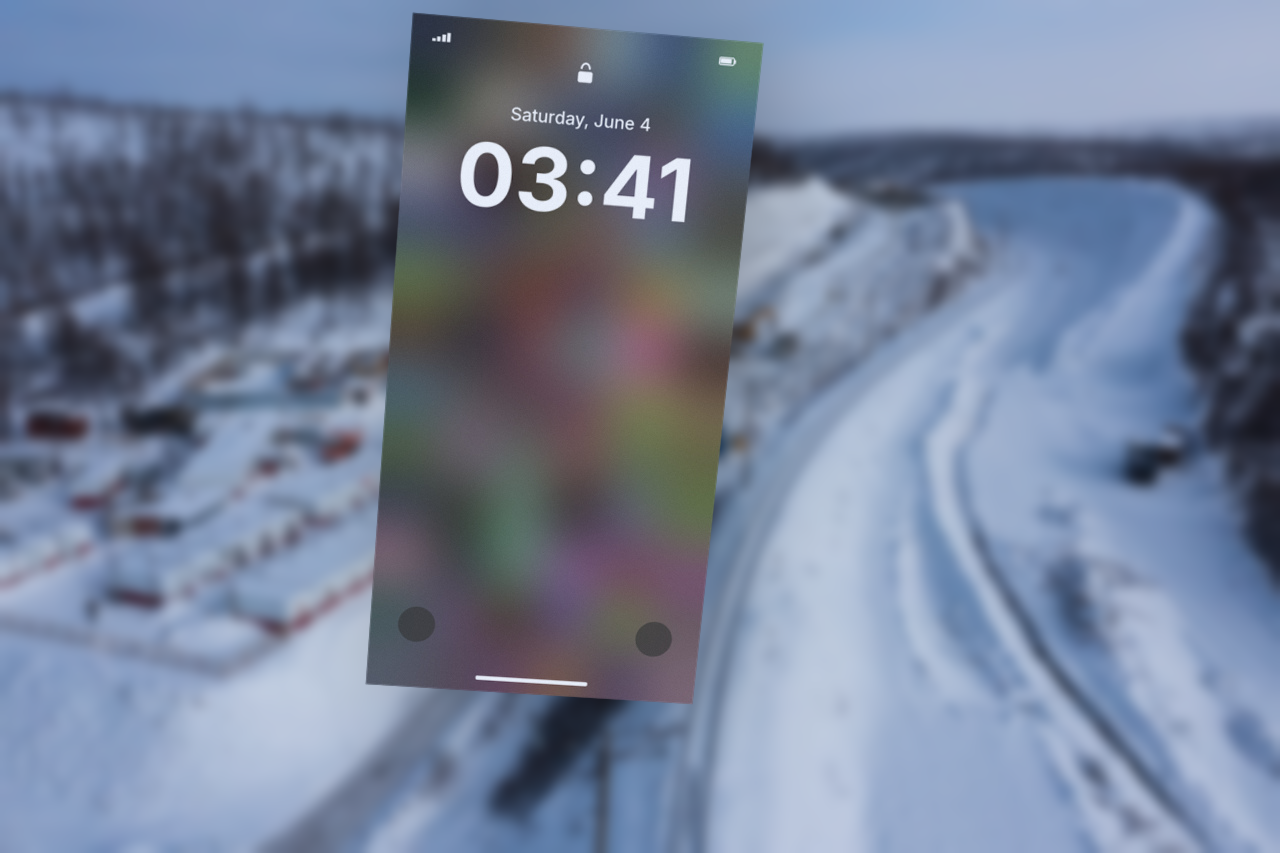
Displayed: 3h41
